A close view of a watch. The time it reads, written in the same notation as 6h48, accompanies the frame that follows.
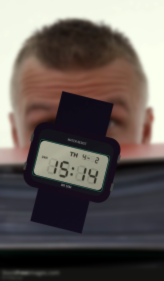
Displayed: 15h14
